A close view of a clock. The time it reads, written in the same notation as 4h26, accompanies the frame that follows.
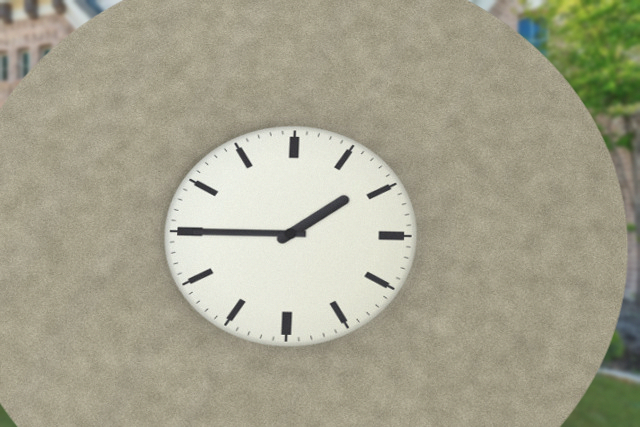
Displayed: 1h45
